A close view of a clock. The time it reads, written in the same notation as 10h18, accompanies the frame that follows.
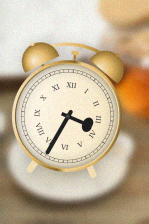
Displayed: 3h34
